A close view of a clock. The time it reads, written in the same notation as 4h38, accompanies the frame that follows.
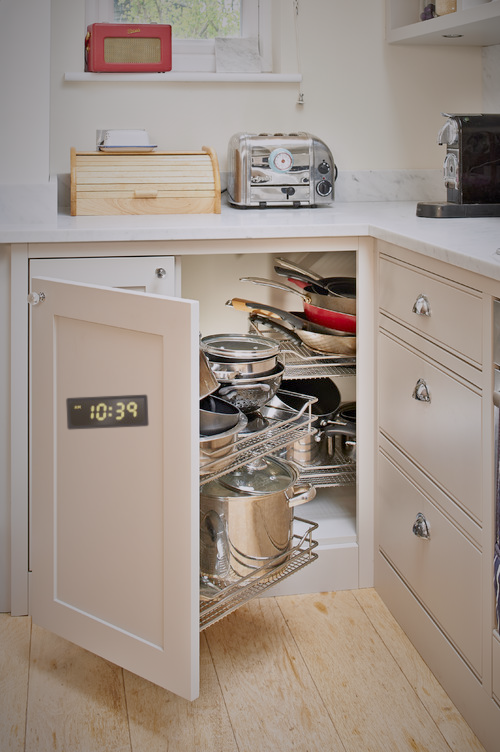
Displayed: 10h39
